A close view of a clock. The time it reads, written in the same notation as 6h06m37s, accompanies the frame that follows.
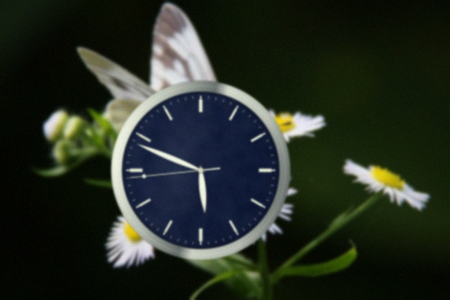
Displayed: 5h48m44s
